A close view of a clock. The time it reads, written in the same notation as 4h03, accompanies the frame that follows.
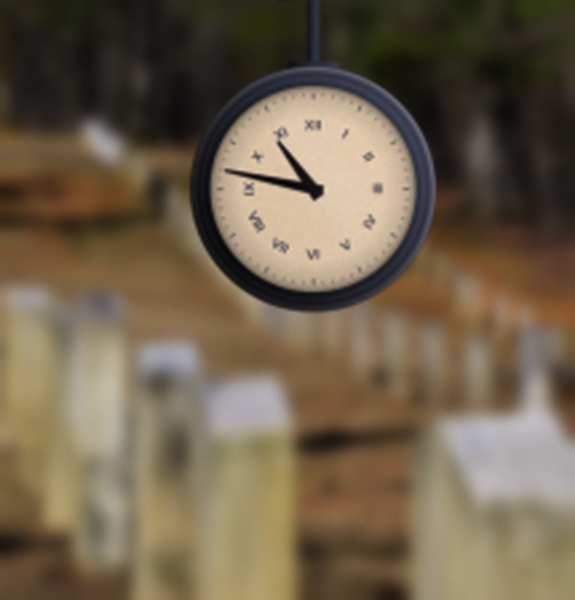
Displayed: 10h47
